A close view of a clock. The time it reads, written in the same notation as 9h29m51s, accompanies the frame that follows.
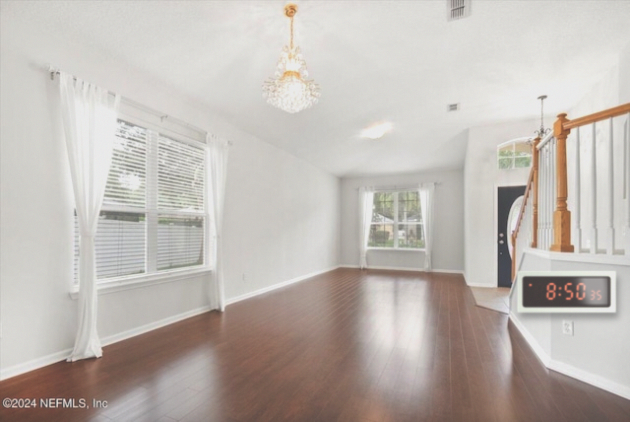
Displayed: 8h50m35s
